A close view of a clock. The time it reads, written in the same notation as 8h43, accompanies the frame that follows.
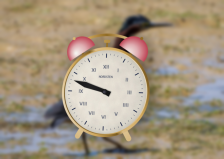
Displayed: 9h48
